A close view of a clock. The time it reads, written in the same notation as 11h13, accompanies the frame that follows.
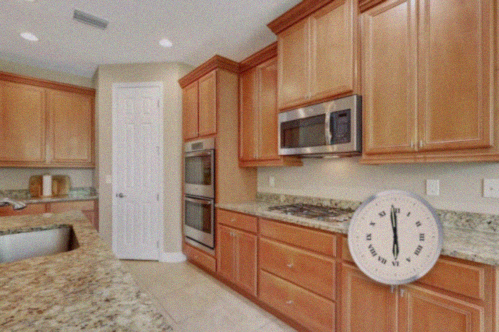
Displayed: 5h59
